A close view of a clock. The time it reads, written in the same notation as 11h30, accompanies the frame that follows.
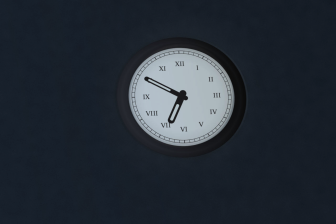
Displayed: 6h50
